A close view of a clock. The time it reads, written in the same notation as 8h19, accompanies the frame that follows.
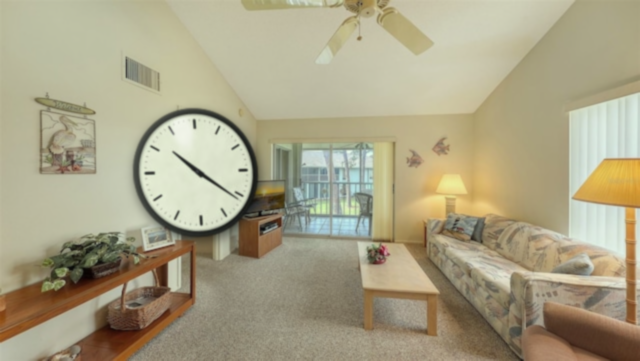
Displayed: 10h21
